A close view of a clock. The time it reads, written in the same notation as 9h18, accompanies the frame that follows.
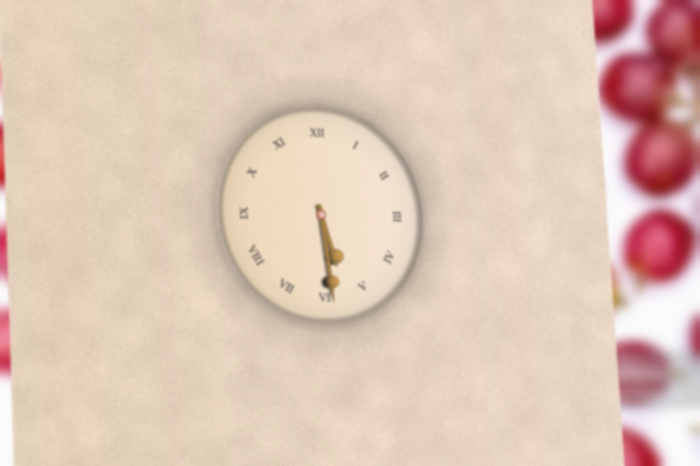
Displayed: 5h29
